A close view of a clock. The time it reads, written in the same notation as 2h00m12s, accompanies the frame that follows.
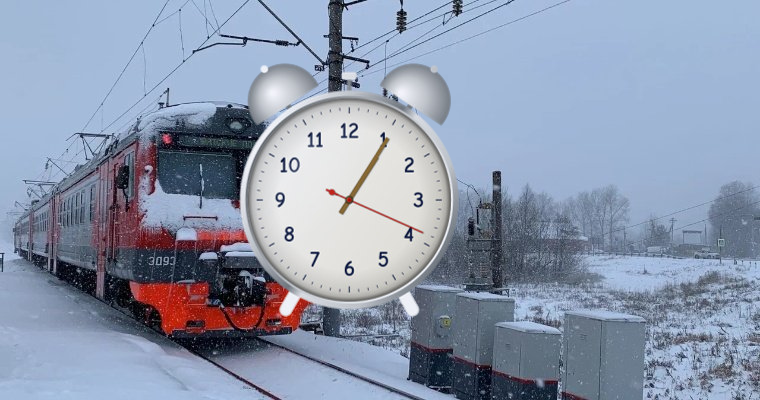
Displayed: 1h05m19s
